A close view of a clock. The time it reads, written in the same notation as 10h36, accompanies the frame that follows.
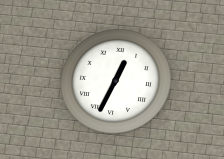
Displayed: 12h33
